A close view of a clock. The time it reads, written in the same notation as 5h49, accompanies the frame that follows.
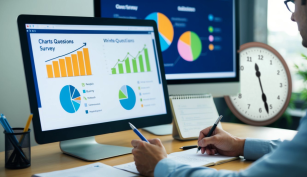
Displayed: 11h27
